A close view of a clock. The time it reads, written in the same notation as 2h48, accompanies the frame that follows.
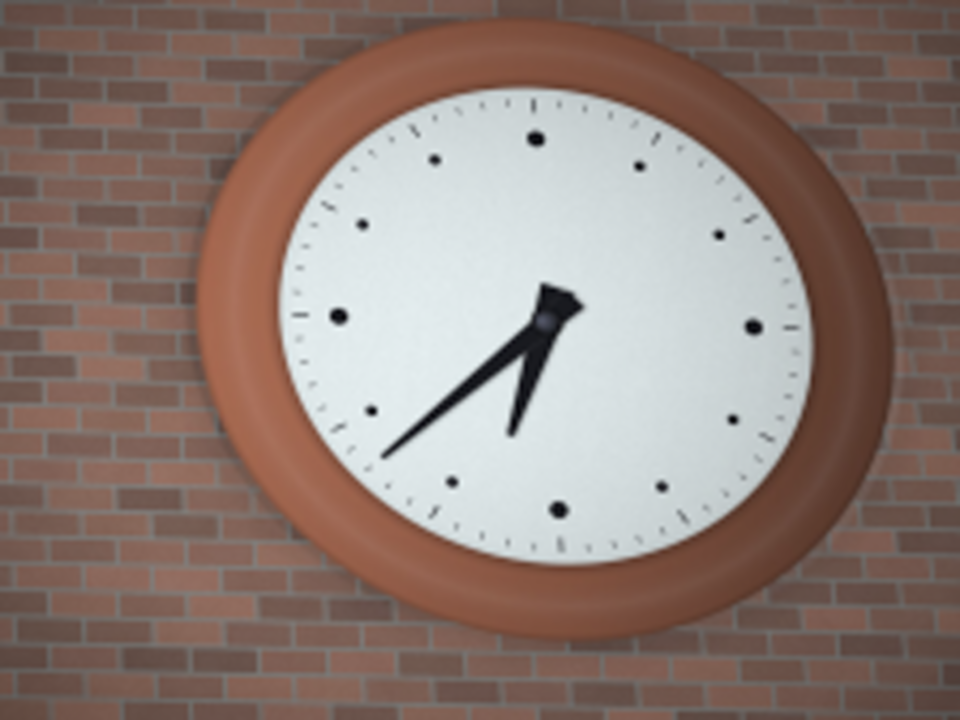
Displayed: 6h38
